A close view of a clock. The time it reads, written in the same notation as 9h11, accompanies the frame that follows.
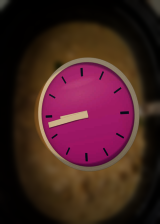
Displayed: 8h43
